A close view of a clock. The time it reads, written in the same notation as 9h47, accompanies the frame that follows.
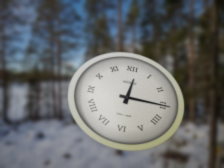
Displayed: 12h15
